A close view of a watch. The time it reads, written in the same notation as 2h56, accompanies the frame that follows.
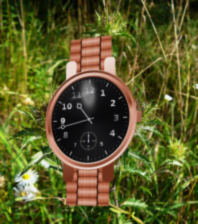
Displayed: 10h43
